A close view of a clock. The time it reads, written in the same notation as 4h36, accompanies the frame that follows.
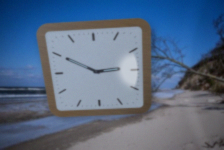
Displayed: 2h50
